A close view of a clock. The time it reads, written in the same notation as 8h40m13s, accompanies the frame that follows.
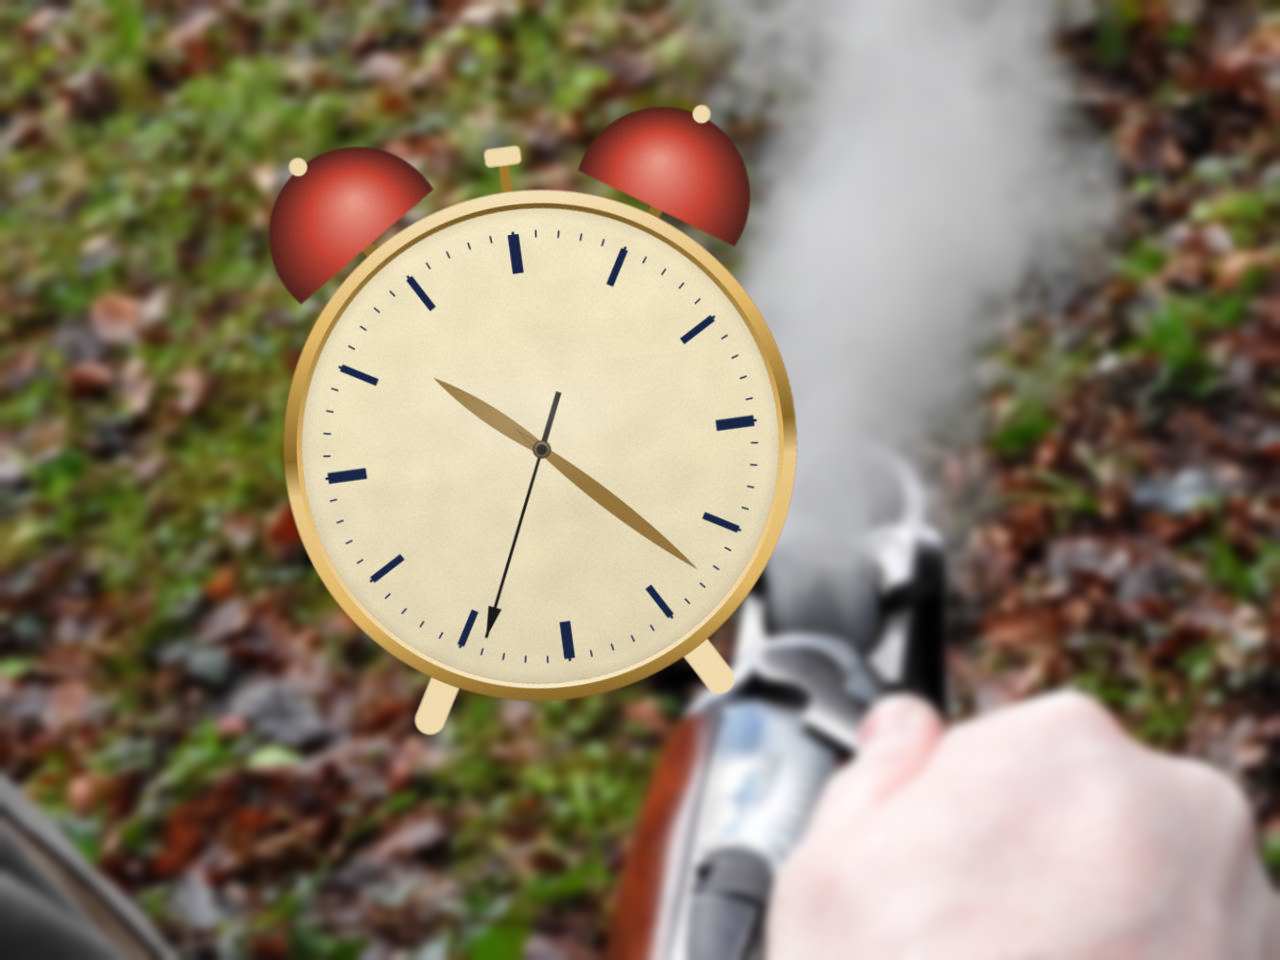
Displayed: 10h22m34s
